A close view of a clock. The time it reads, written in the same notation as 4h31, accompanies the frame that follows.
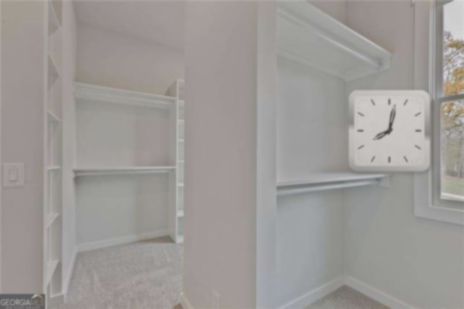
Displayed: 8h02
